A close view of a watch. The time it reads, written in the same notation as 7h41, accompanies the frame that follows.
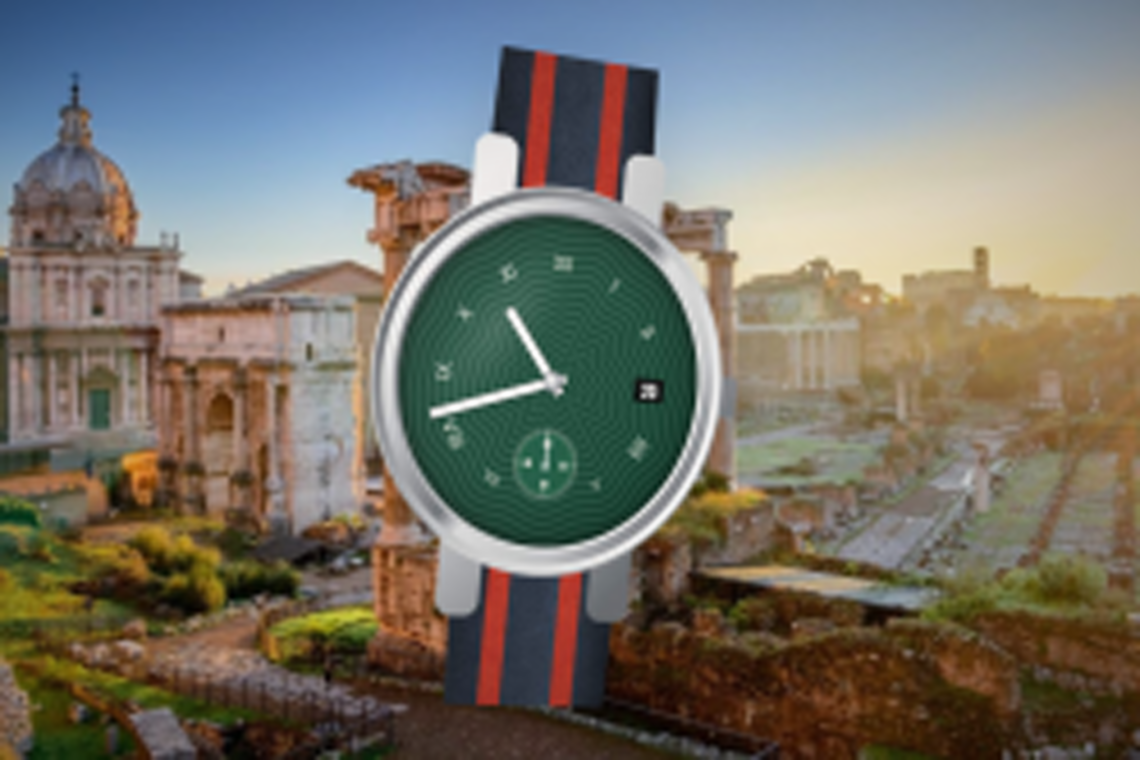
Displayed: 10h42
